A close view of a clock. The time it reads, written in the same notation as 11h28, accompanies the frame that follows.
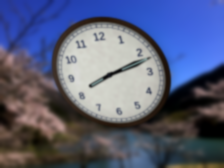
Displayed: 8h12
